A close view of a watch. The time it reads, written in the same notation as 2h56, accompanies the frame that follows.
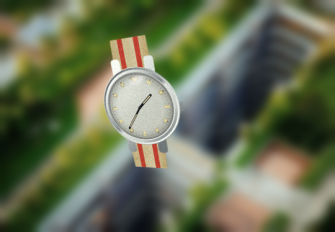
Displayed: 1h36
